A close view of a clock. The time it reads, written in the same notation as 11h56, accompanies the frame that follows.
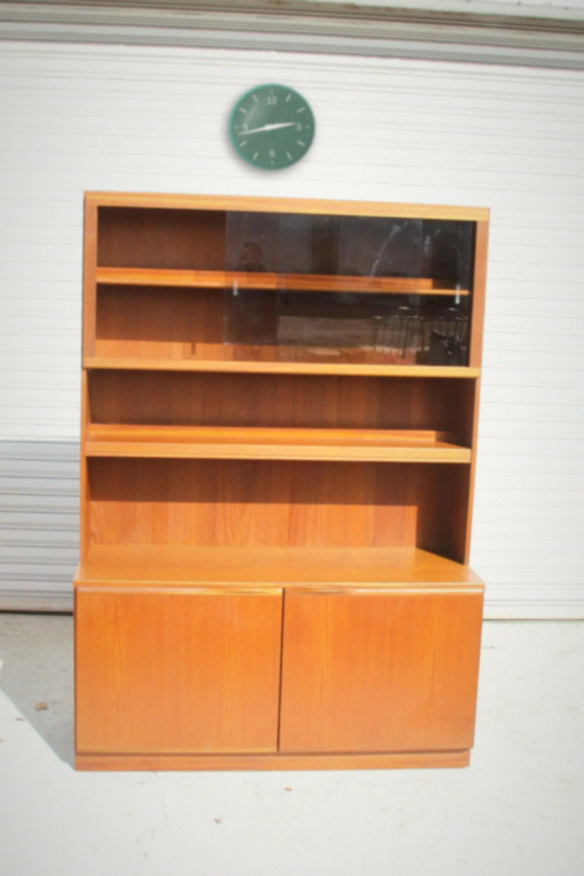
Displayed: 2h43
